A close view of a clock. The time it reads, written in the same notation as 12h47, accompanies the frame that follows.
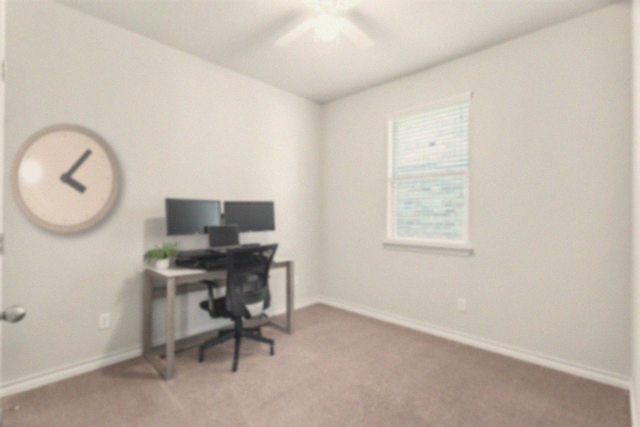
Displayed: 4h07
